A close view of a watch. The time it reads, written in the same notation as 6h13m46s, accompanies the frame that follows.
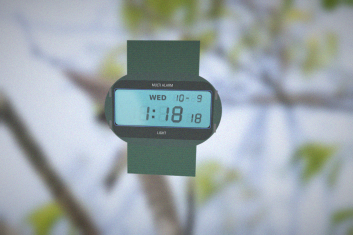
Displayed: 1h18m18s
